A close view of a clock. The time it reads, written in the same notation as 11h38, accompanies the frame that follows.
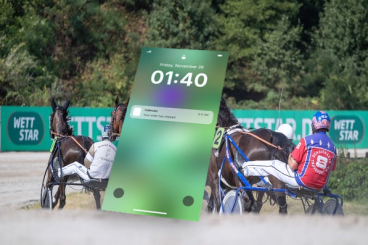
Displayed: 1h40
